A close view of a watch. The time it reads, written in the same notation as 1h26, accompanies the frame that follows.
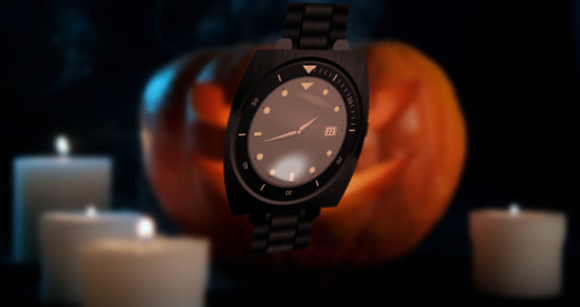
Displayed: 1h43
